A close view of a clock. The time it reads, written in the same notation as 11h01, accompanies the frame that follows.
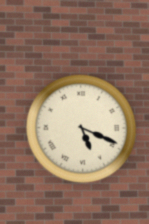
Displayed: 5h19
